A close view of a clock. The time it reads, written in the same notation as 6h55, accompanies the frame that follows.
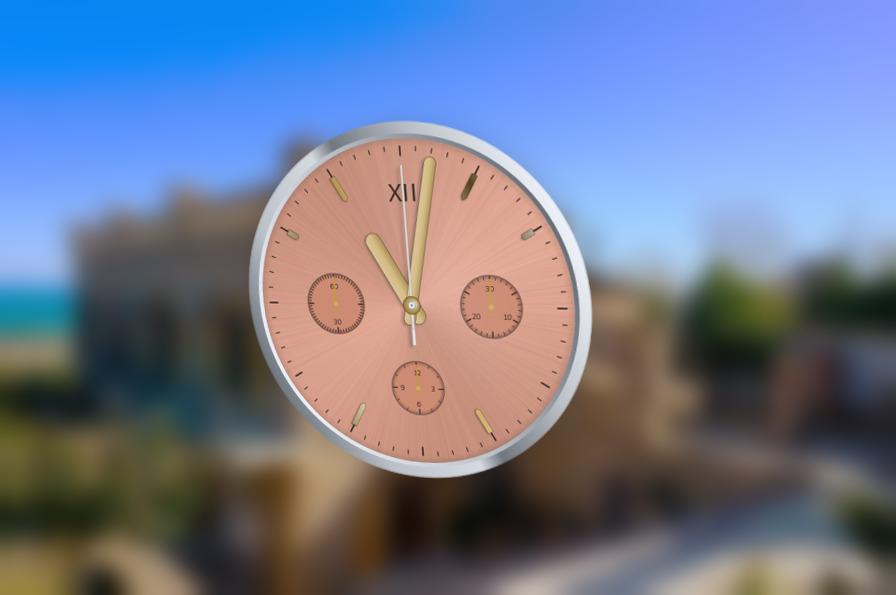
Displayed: 11h02
